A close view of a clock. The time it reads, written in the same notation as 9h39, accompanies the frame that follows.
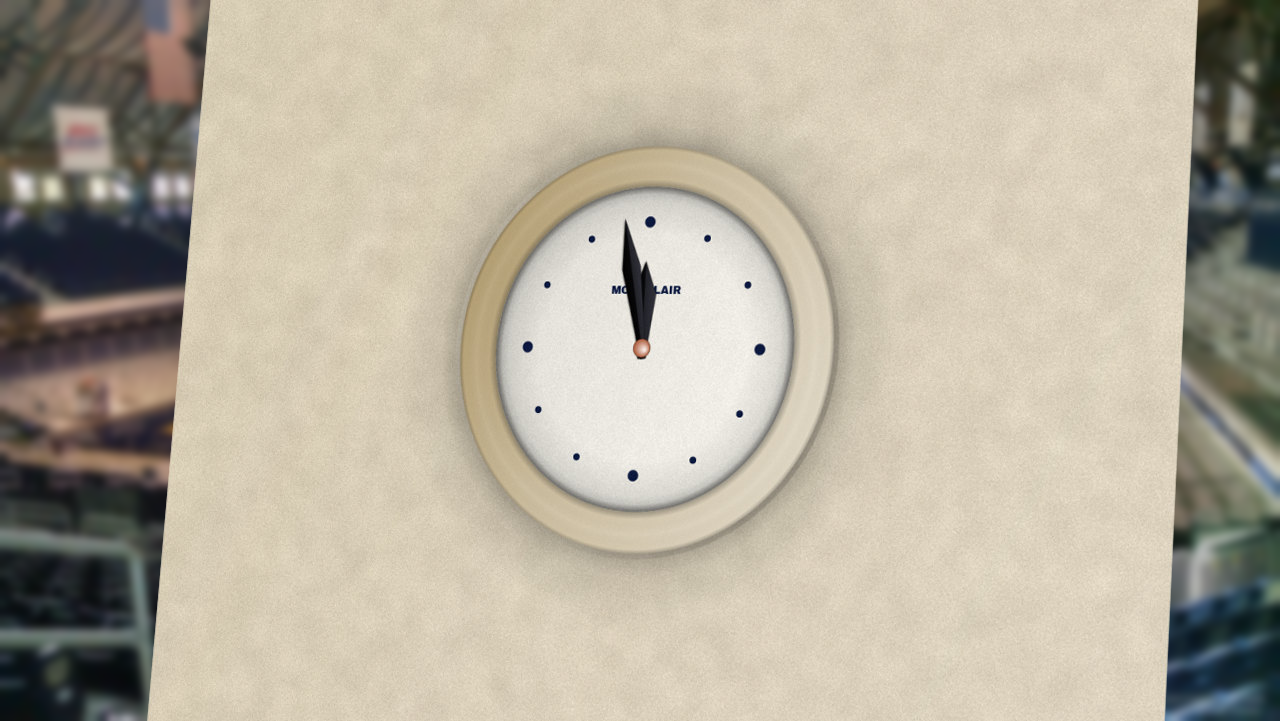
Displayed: 11h58
